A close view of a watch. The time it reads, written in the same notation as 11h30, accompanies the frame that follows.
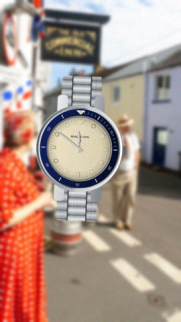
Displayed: 11h51
